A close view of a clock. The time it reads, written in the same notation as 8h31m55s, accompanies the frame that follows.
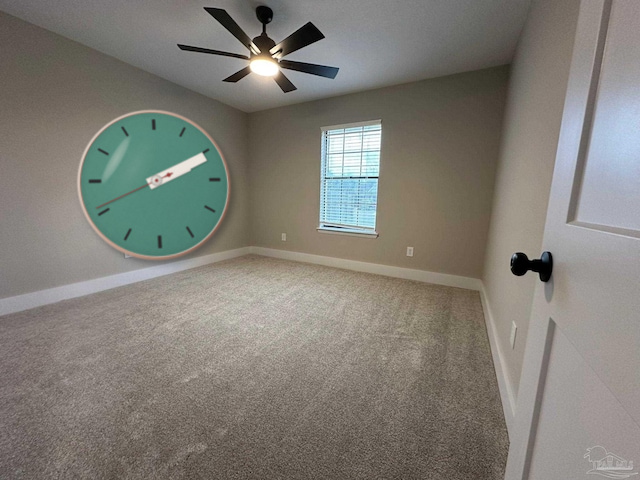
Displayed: 2h10m41s
